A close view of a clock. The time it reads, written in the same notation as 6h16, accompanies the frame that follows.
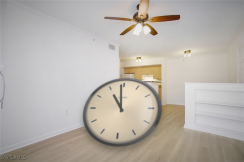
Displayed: 10h59
